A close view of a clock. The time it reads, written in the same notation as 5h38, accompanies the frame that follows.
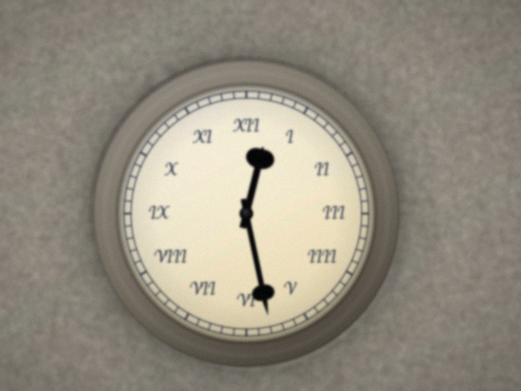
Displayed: 12h28
